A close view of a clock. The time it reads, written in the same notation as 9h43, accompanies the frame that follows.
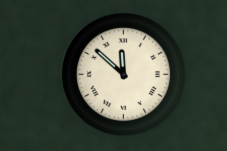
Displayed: 11h52
